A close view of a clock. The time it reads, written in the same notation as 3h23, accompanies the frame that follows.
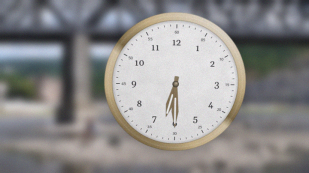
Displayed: 6h30
